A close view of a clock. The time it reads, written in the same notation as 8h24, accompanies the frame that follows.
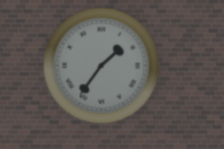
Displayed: 1h36
